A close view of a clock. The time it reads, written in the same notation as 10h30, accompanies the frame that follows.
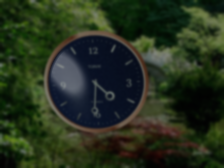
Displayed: 4h31
